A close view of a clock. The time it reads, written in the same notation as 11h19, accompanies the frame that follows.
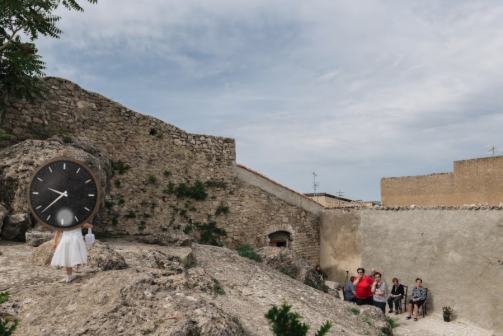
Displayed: 9h38
